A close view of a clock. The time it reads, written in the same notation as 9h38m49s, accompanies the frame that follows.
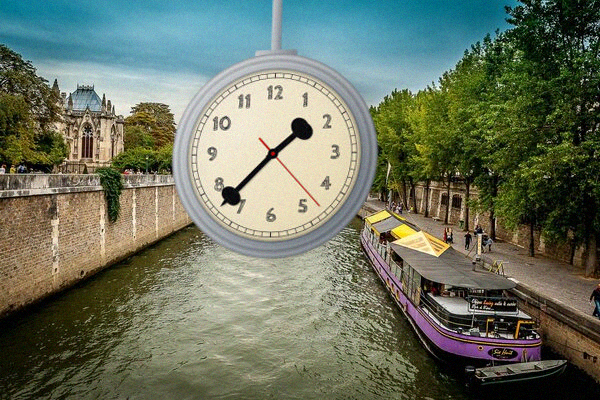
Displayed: 1h37m23s
